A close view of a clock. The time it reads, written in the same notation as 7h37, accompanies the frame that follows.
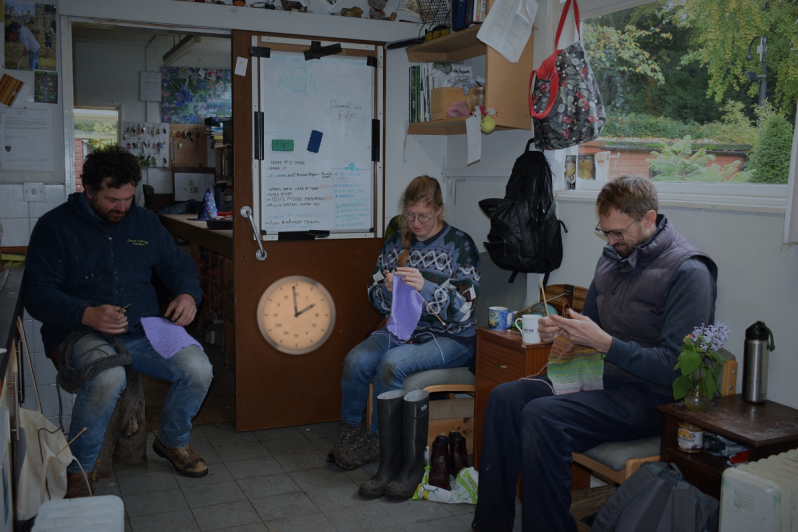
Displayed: 1h59
